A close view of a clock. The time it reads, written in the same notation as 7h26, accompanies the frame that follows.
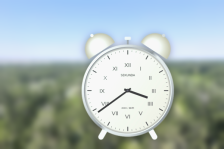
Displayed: 3h39
